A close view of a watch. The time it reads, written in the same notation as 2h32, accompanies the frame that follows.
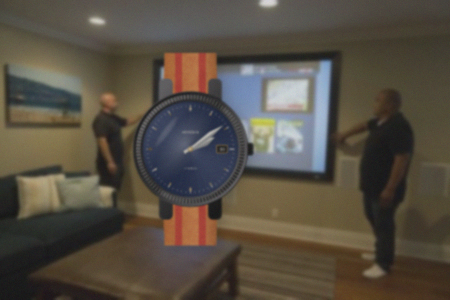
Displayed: 2h09
